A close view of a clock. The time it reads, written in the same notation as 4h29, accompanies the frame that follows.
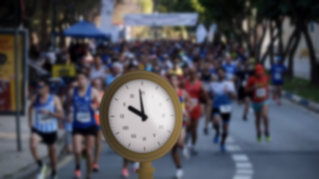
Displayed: 9h59
